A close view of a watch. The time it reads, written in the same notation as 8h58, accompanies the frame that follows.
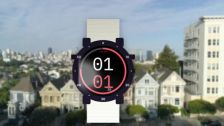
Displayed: 1h01
